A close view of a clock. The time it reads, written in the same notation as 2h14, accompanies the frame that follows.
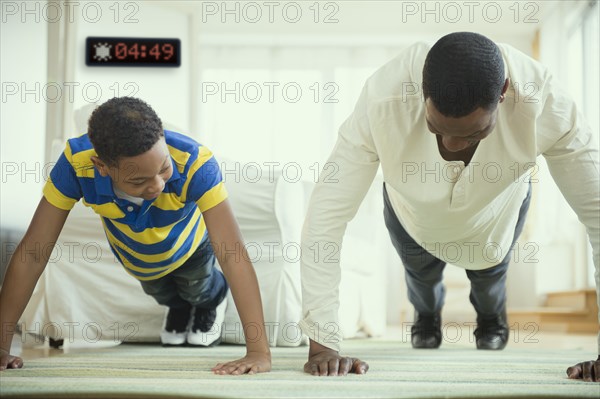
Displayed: 4h49
